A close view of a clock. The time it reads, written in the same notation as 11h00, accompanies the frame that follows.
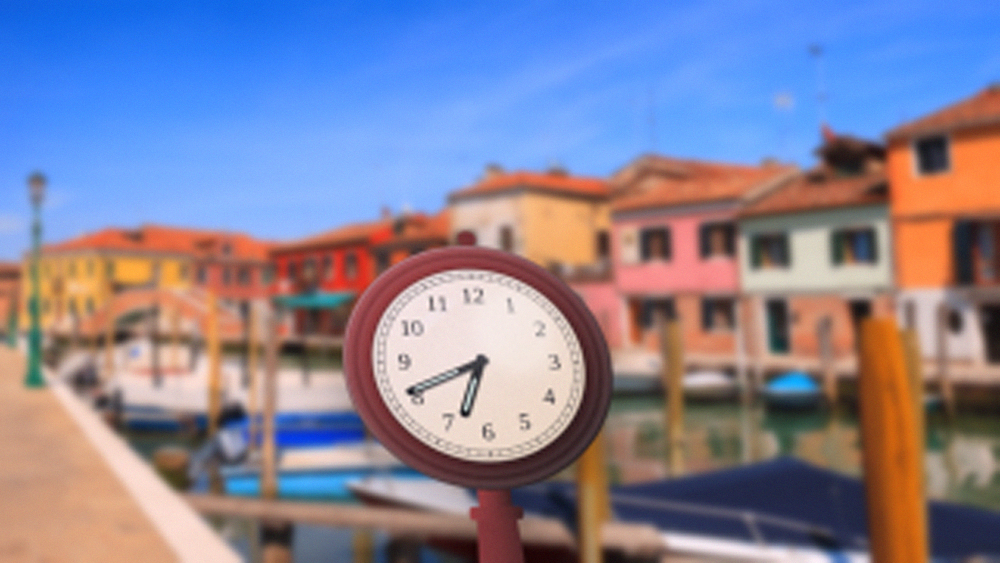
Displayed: 6h41
